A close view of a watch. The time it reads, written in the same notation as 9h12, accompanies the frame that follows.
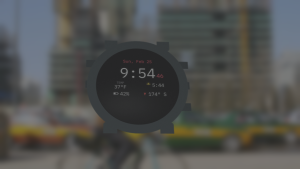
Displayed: 9h54
